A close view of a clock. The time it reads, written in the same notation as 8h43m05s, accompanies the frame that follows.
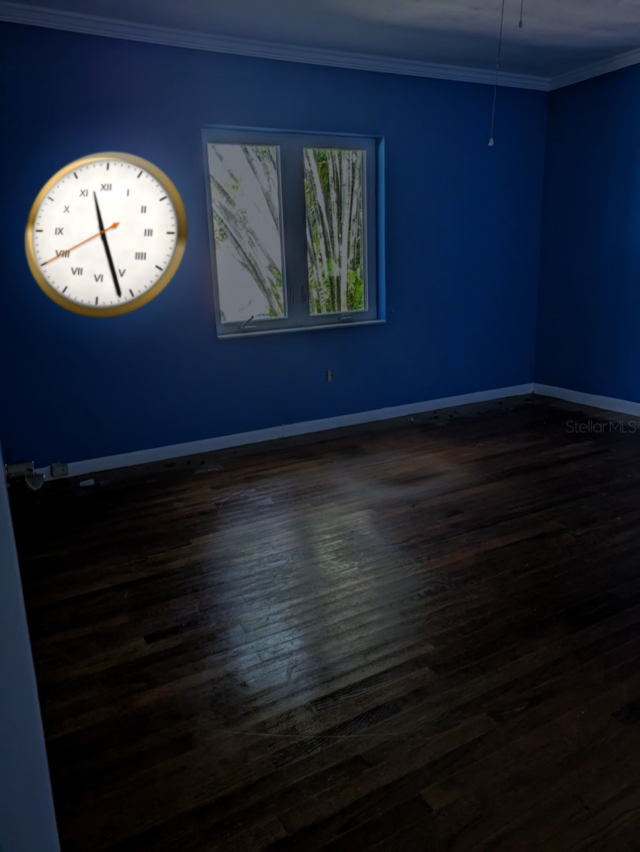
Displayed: 11h26m40s
